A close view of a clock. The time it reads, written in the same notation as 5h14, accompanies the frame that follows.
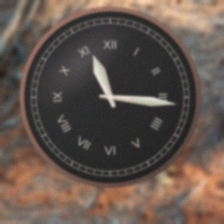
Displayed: 11h16
